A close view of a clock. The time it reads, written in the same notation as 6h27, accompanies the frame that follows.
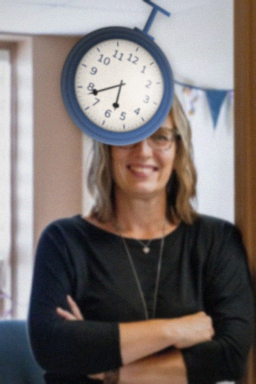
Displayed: 5h38
